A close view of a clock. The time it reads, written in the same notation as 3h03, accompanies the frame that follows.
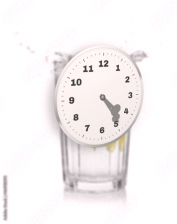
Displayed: 4h24
